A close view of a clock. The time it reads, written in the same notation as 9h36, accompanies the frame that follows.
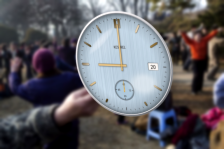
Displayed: 9h00
